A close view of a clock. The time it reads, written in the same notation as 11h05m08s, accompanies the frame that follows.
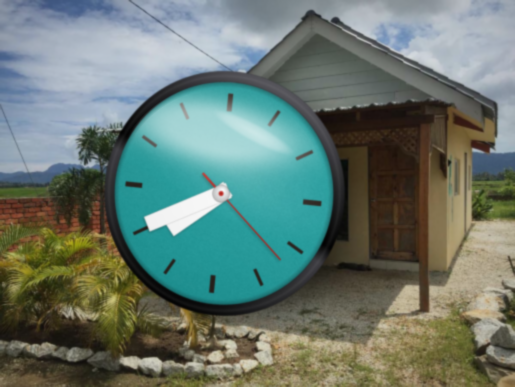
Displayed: 7h40m22s
